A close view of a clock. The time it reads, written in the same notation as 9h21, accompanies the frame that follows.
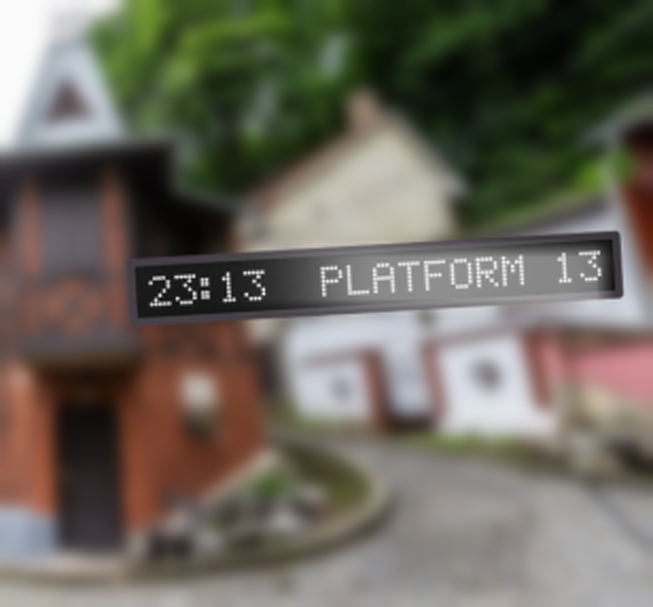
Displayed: 23h13
